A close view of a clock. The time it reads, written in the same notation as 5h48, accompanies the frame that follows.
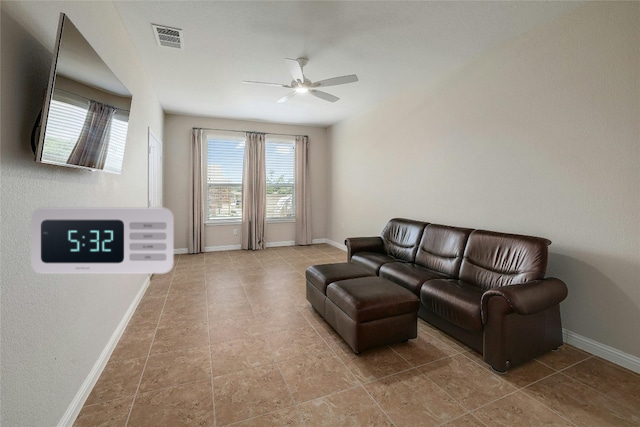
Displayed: 5h32
